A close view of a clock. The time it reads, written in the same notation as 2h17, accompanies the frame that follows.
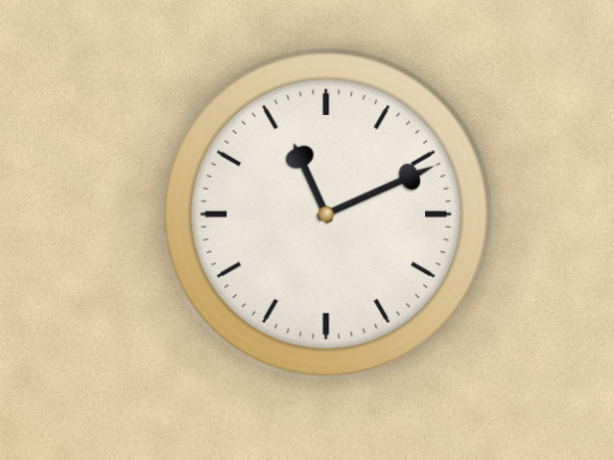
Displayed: 11h11
